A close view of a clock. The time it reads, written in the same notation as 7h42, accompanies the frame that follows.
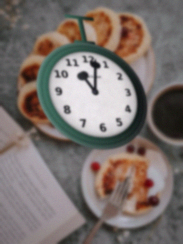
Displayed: 11h02
